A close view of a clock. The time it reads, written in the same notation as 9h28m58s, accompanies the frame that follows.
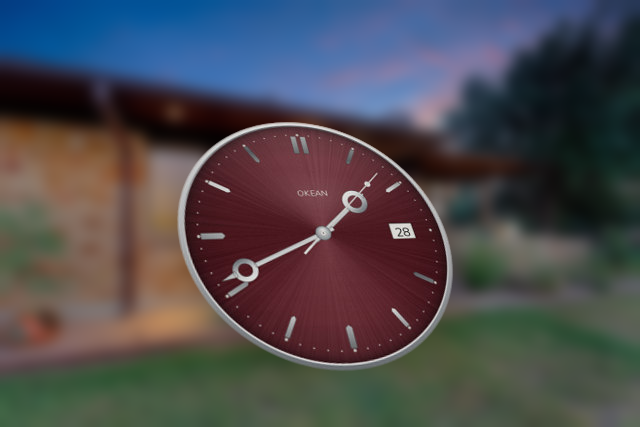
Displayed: 1h41m08s
